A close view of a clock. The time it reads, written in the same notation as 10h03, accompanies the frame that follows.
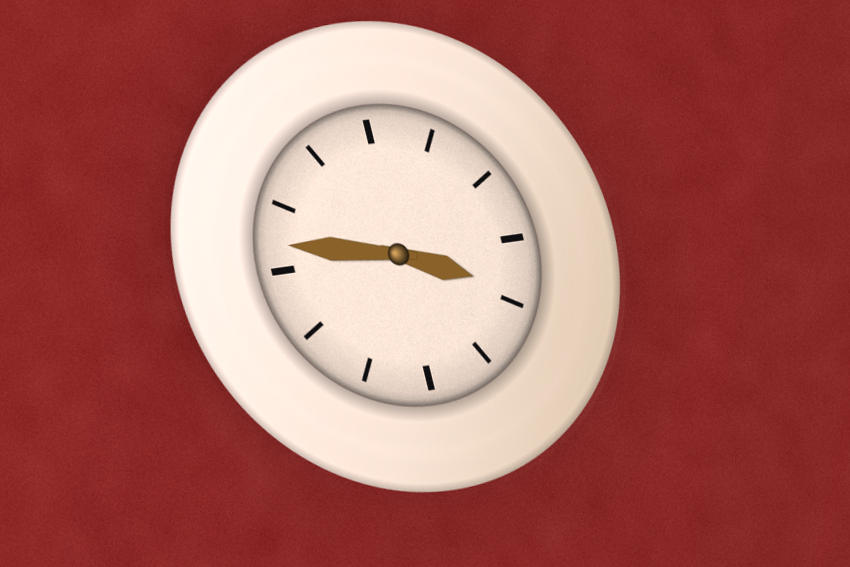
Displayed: 3h47
